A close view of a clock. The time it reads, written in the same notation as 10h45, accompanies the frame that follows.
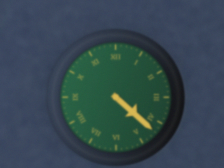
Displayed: 4h22
